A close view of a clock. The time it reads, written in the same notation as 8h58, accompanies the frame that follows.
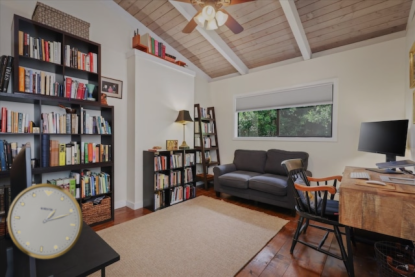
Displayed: 1h11
